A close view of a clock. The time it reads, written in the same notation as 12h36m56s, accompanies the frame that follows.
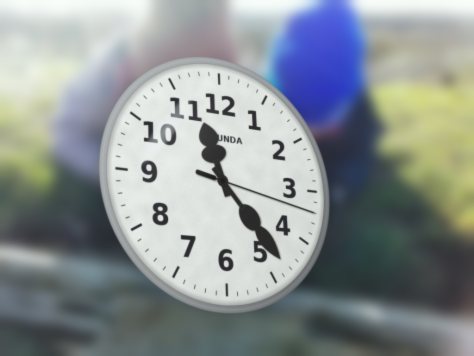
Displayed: 11h23m17s
